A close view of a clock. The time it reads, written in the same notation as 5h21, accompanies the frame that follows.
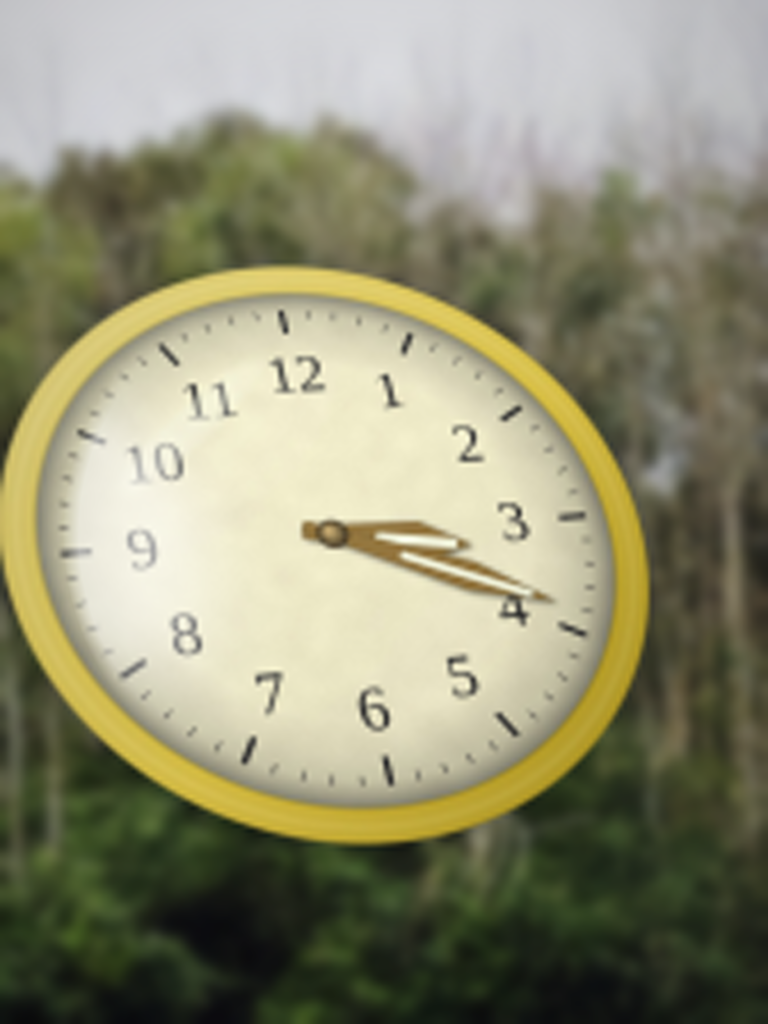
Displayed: 3h19
